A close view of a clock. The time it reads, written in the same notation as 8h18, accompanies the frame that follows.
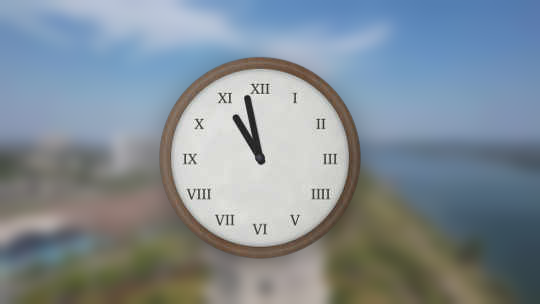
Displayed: 10h58
